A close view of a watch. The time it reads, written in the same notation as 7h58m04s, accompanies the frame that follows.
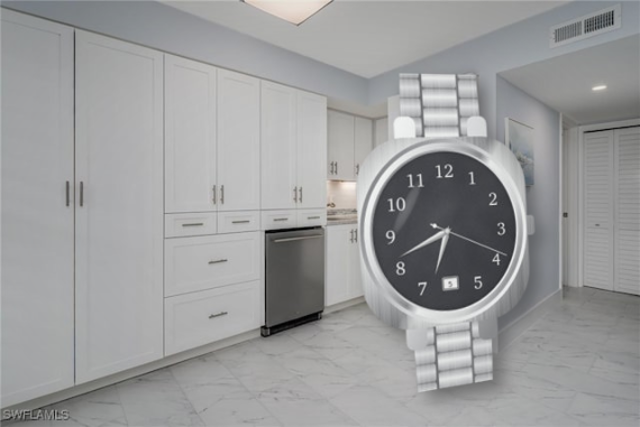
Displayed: 6h41m19s
